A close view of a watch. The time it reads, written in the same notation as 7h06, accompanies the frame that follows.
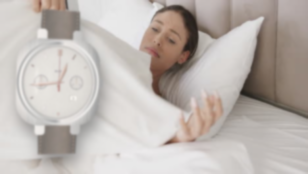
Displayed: 12h44
